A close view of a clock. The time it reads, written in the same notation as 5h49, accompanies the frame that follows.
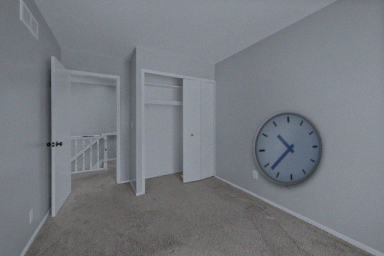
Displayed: 10h38
